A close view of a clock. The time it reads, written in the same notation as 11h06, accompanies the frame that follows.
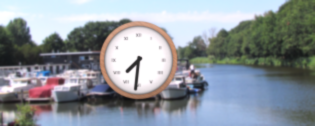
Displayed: 7h31
